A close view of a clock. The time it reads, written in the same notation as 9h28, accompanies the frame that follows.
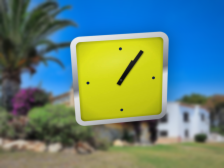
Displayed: 1h06
